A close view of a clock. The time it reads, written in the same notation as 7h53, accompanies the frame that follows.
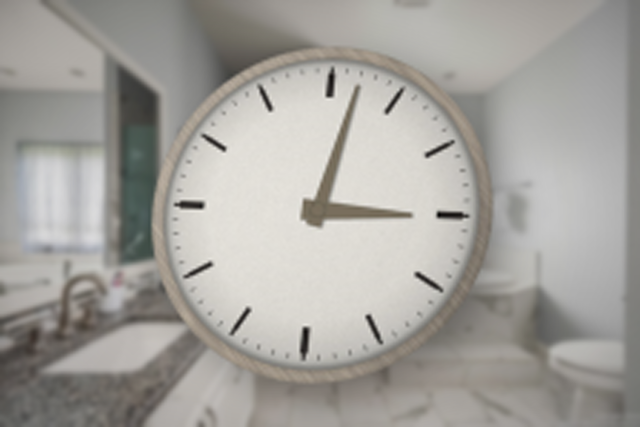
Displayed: 3h02
